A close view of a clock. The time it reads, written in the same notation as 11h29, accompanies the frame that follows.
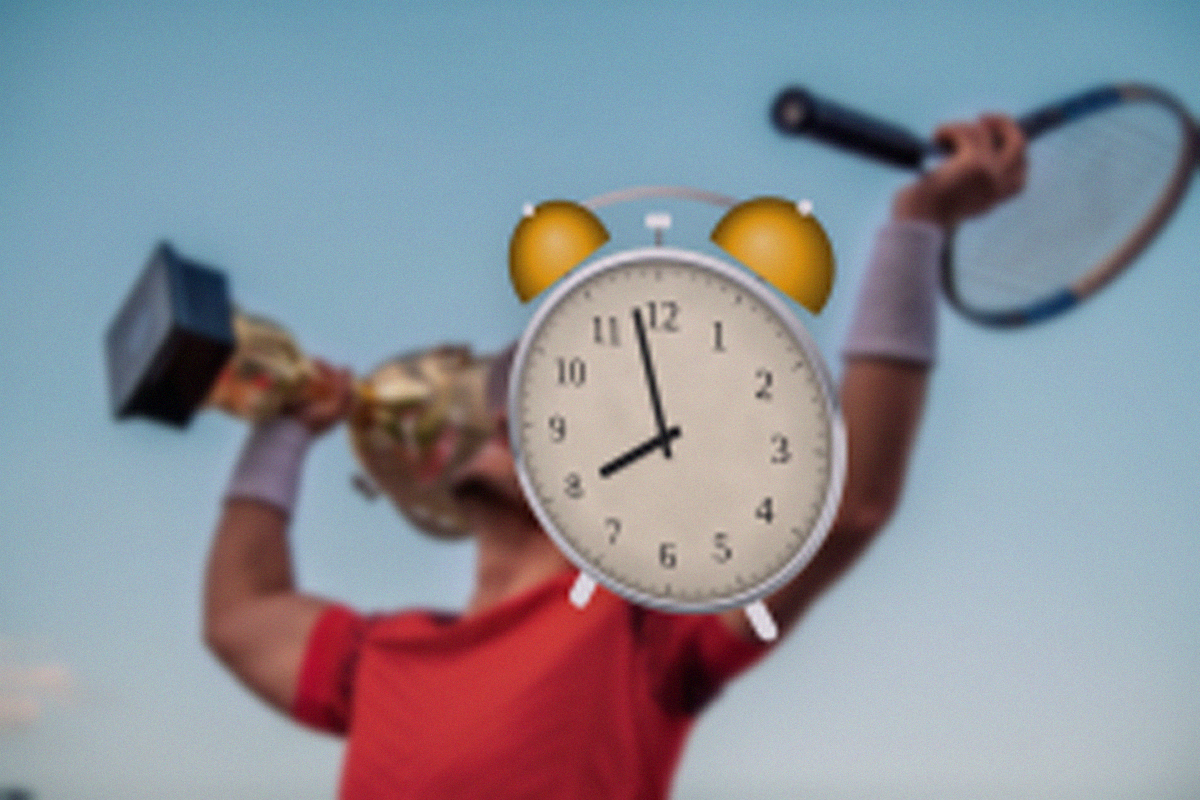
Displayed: 7h58
